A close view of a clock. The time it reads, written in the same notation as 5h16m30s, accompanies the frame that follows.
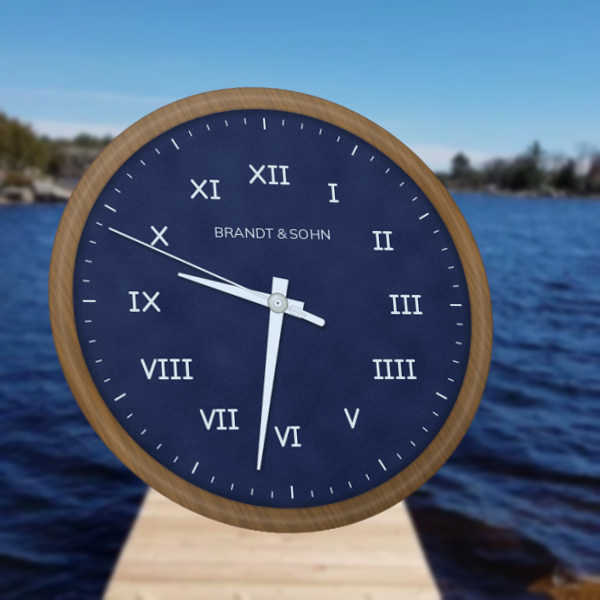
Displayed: 9h31m49s
